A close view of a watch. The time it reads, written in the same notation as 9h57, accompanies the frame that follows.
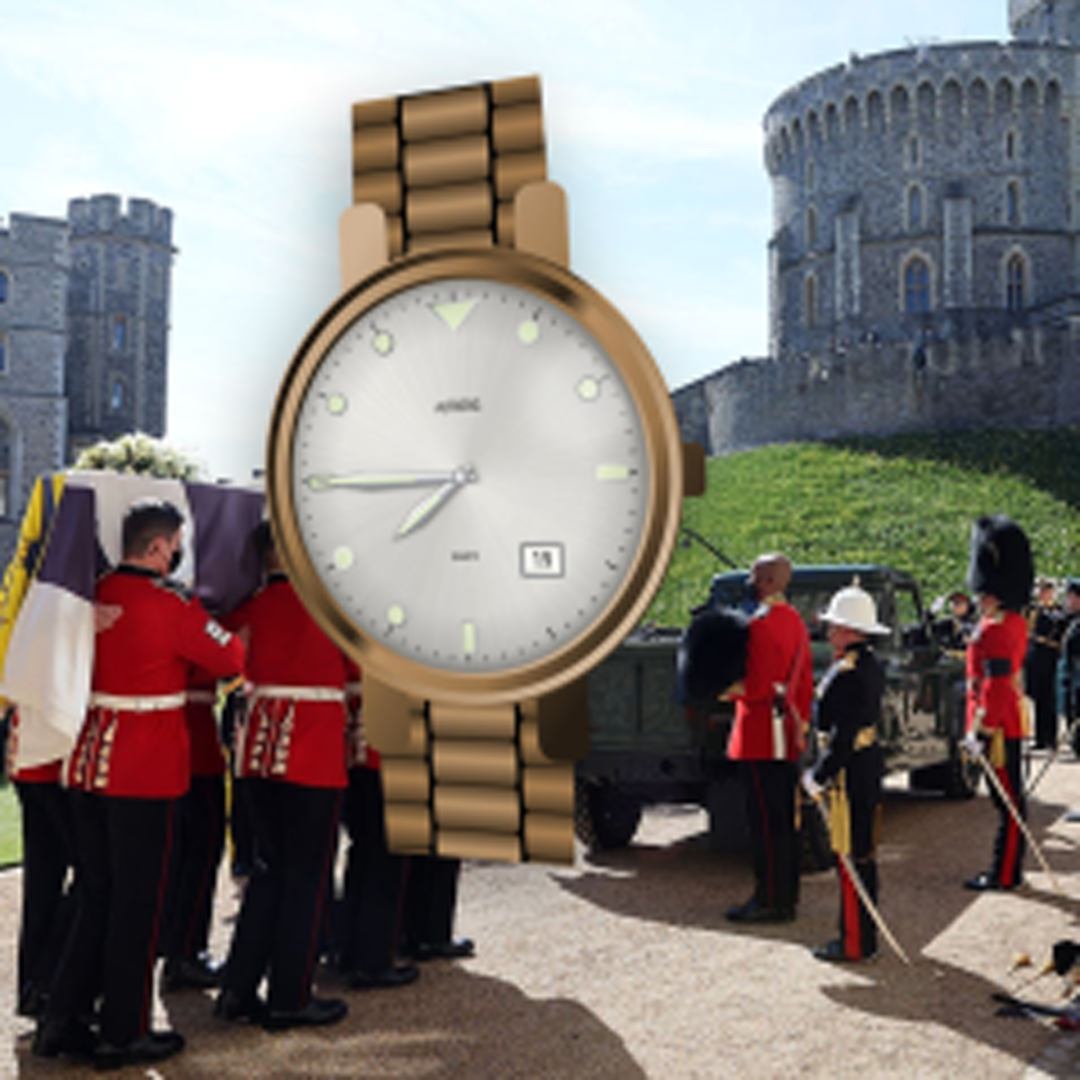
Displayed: 7h45
